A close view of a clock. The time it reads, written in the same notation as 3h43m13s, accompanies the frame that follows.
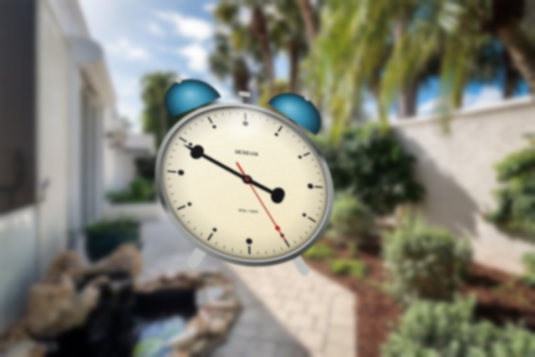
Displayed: 3h49m25s
